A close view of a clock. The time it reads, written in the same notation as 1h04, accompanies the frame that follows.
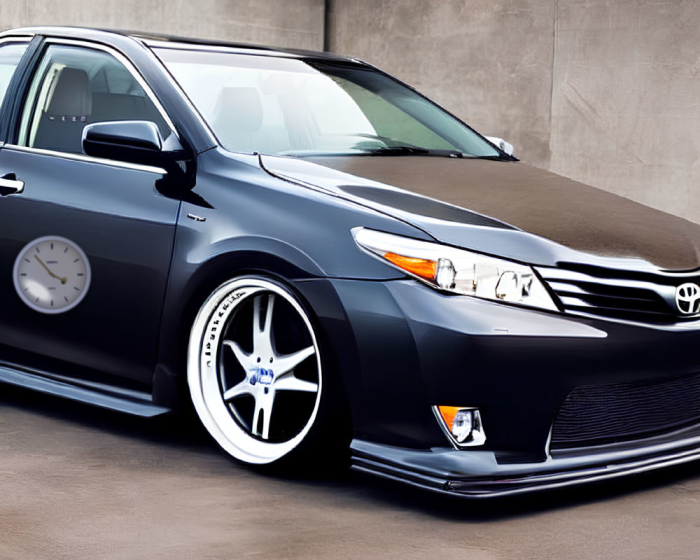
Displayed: 3h53
